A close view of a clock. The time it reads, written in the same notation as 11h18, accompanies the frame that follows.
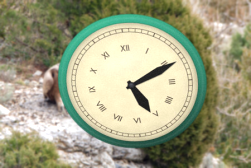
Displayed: 5h11
